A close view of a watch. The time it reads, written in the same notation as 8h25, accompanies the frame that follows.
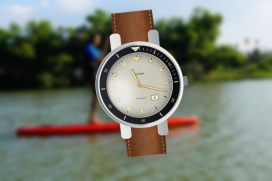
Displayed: 11h18
